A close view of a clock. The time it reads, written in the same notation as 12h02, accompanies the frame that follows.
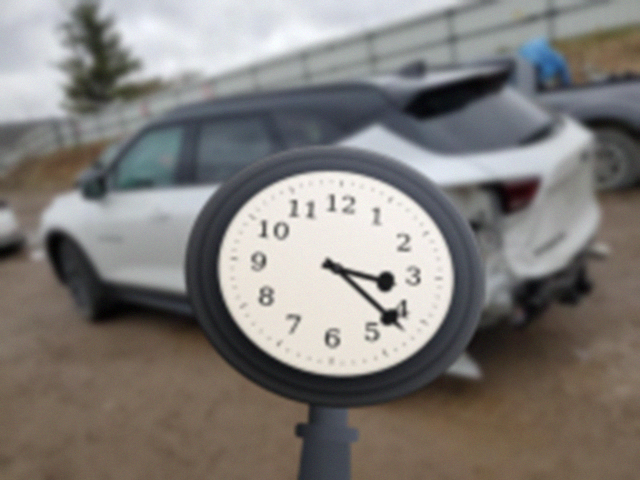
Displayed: 3h22
